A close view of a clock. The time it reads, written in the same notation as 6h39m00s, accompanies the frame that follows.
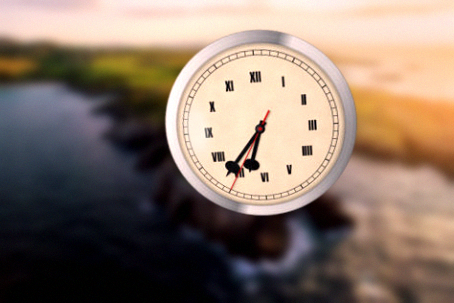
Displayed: 6h36m35s
